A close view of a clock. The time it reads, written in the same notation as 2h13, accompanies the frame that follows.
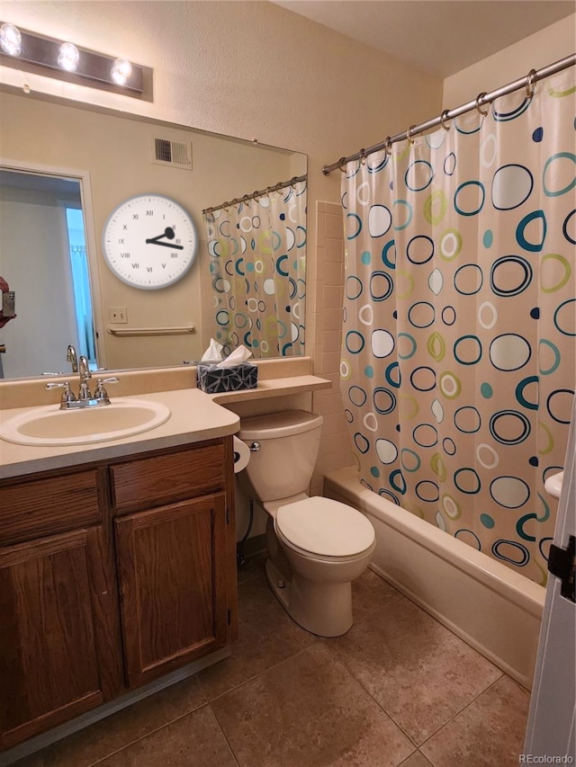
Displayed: 2h17
